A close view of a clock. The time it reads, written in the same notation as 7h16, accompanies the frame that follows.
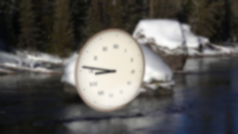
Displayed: 8h46
